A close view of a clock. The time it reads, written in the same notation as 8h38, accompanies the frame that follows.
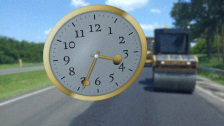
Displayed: 3h34
